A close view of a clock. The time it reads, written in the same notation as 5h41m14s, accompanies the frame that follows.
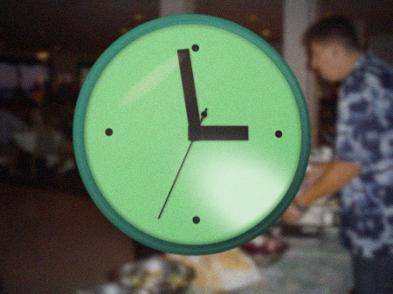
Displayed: 2h58m34s
